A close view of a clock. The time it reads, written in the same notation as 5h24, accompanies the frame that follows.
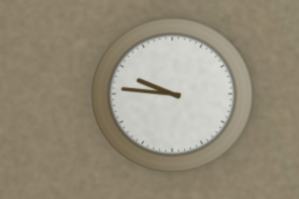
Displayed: 9h46
